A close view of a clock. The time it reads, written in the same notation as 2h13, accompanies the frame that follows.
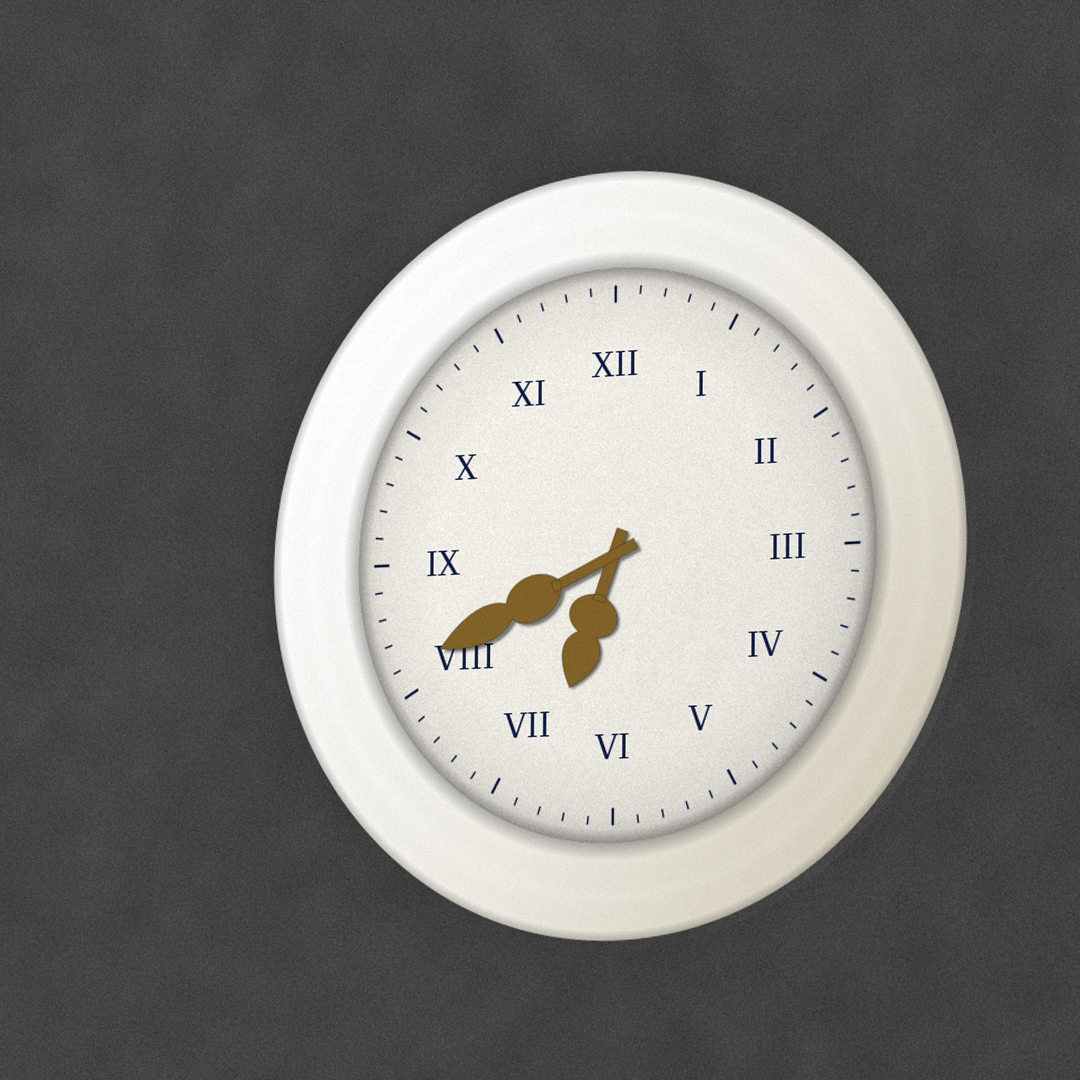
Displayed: 6h41
